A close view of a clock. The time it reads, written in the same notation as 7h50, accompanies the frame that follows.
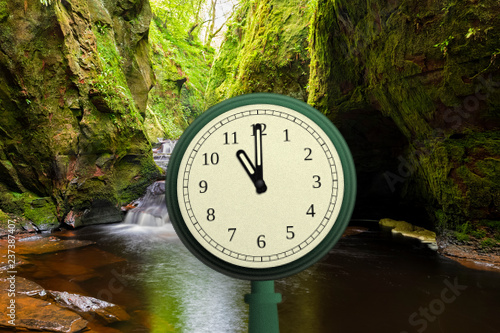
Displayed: 11h00
